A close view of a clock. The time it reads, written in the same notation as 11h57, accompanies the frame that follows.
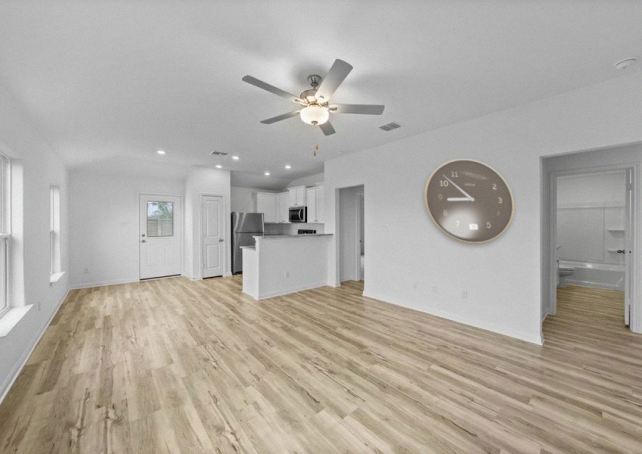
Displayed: 8h52
